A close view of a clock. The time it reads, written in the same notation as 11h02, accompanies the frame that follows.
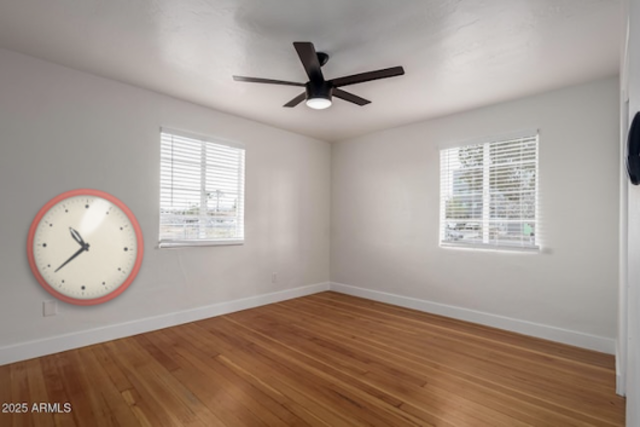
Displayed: 10h38
